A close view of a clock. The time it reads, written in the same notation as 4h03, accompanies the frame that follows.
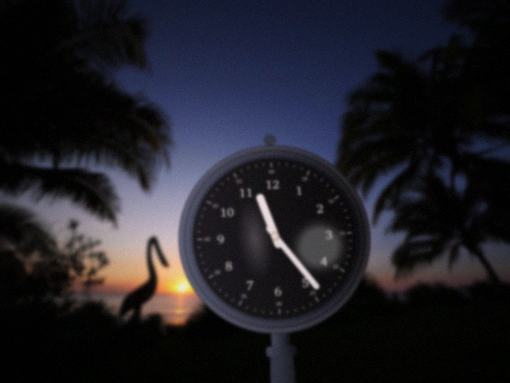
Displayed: 11h24
